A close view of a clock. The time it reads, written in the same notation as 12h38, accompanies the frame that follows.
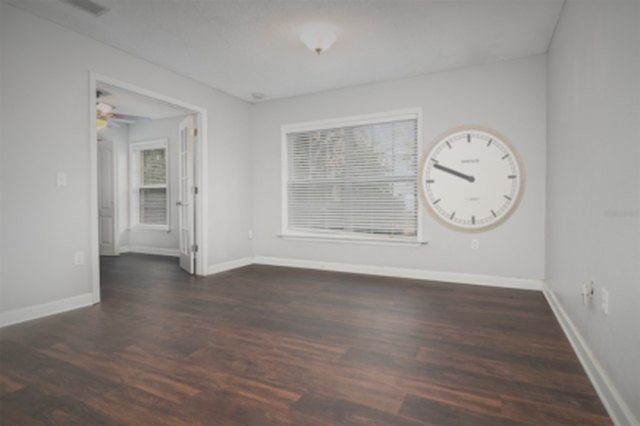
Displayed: 9h49
